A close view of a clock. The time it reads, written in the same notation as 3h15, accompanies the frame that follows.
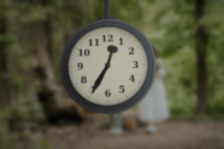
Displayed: 12h35
